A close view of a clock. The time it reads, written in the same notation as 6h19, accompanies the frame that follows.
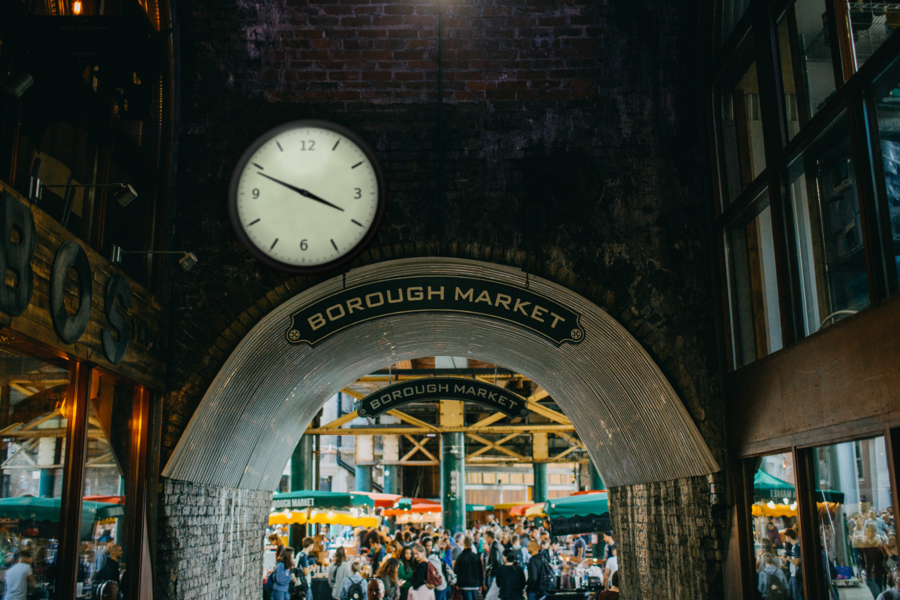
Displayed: 3h49
